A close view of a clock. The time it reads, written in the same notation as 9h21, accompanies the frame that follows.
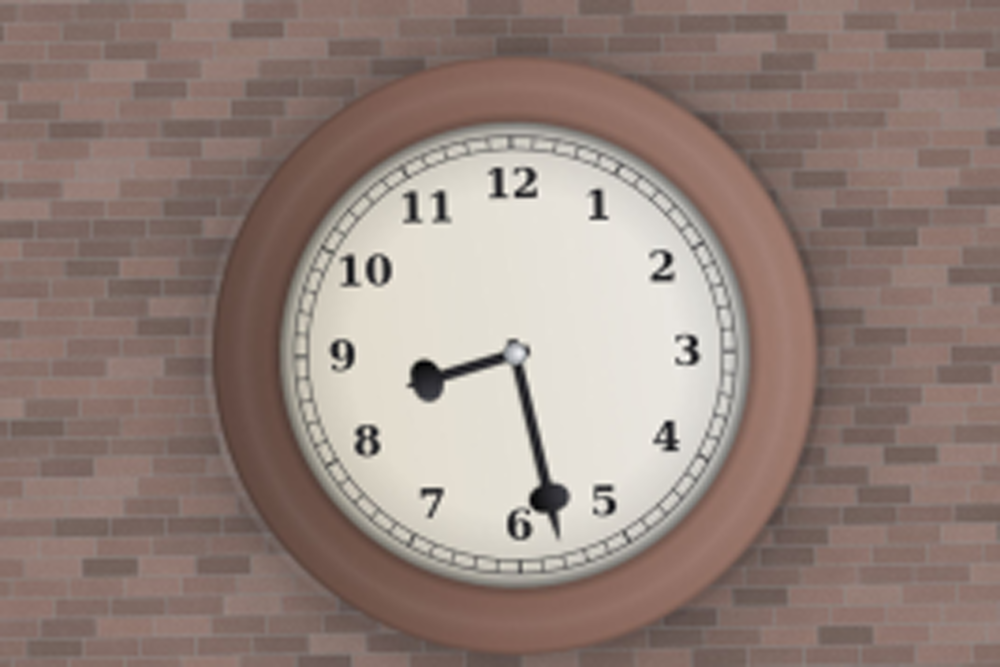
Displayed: 8h28
